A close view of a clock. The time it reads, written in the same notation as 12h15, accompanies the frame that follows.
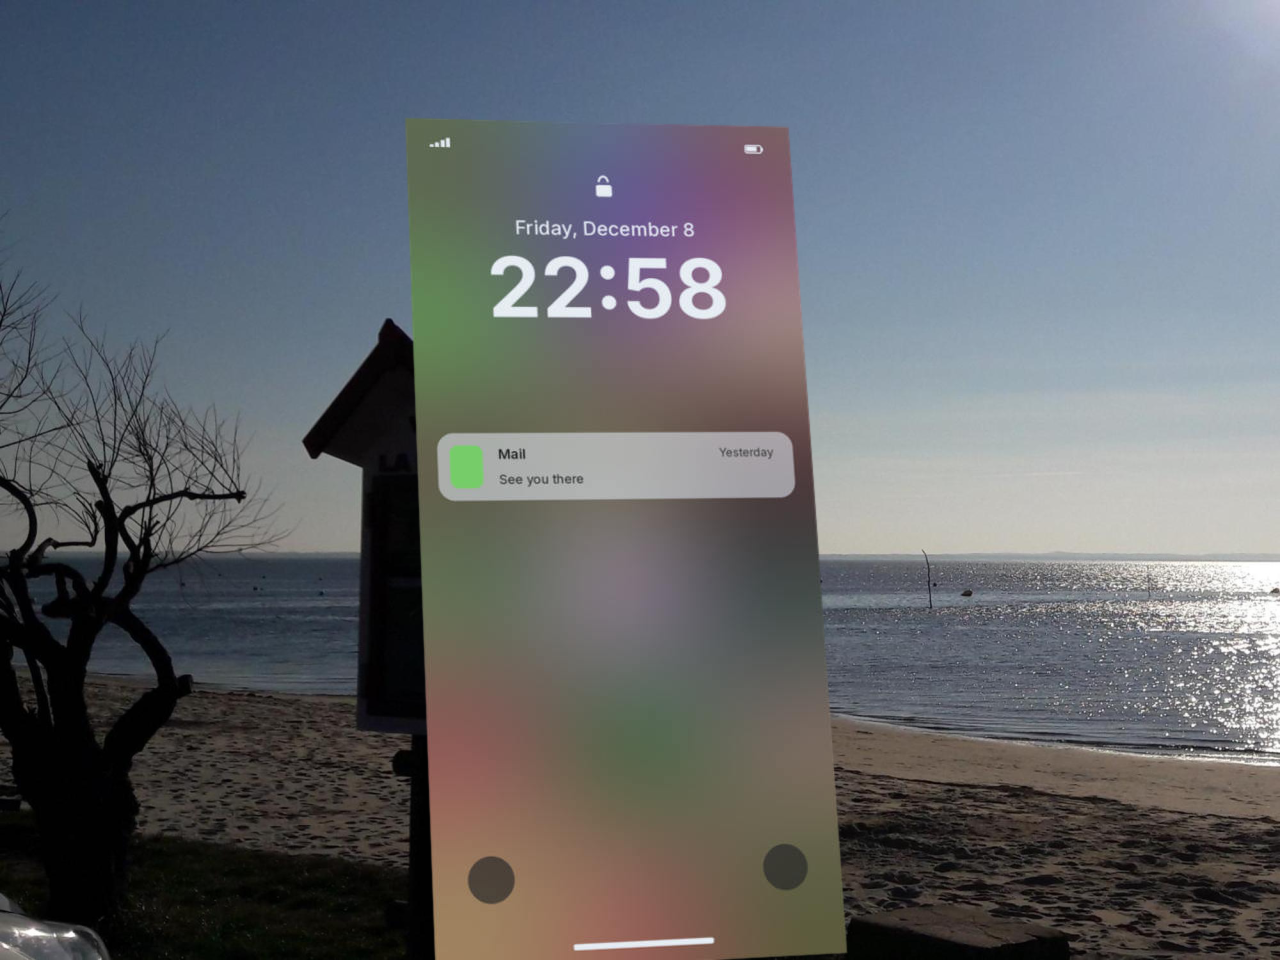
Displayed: 22h58
